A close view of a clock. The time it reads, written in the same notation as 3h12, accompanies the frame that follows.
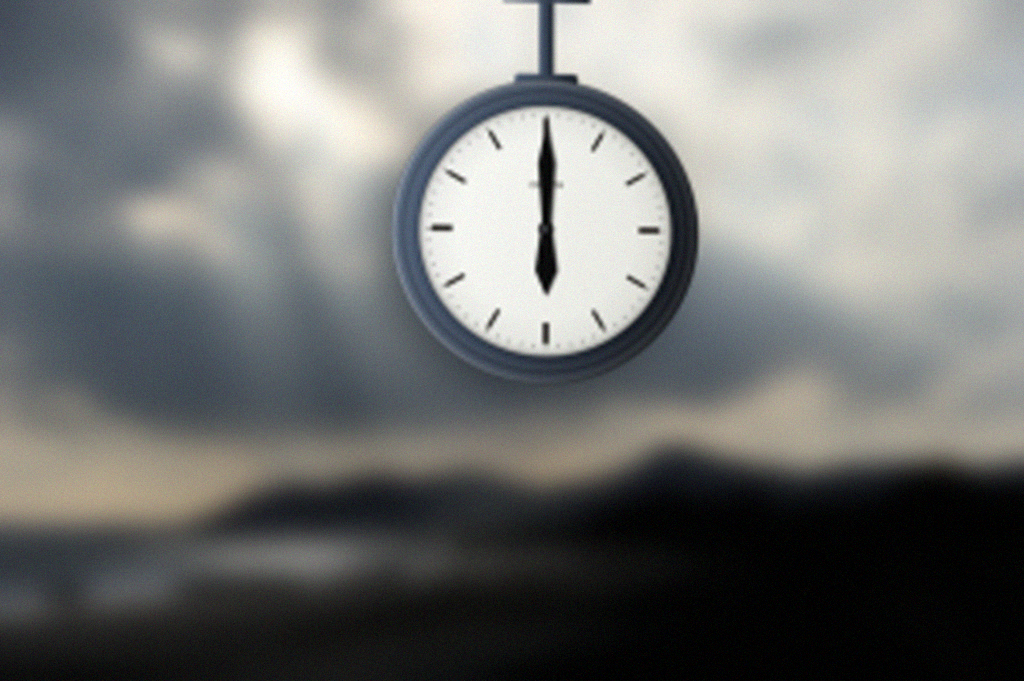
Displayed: 6h00
